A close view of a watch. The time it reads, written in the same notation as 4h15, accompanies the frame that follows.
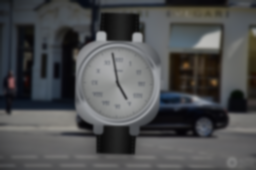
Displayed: 4h58
